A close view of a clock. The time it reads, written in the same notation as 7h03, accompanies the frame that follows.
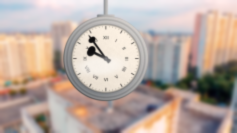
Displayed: 9h54
